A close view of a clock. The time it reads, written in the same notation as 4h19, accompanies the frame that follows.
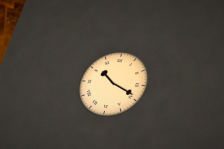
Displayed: 10h19
